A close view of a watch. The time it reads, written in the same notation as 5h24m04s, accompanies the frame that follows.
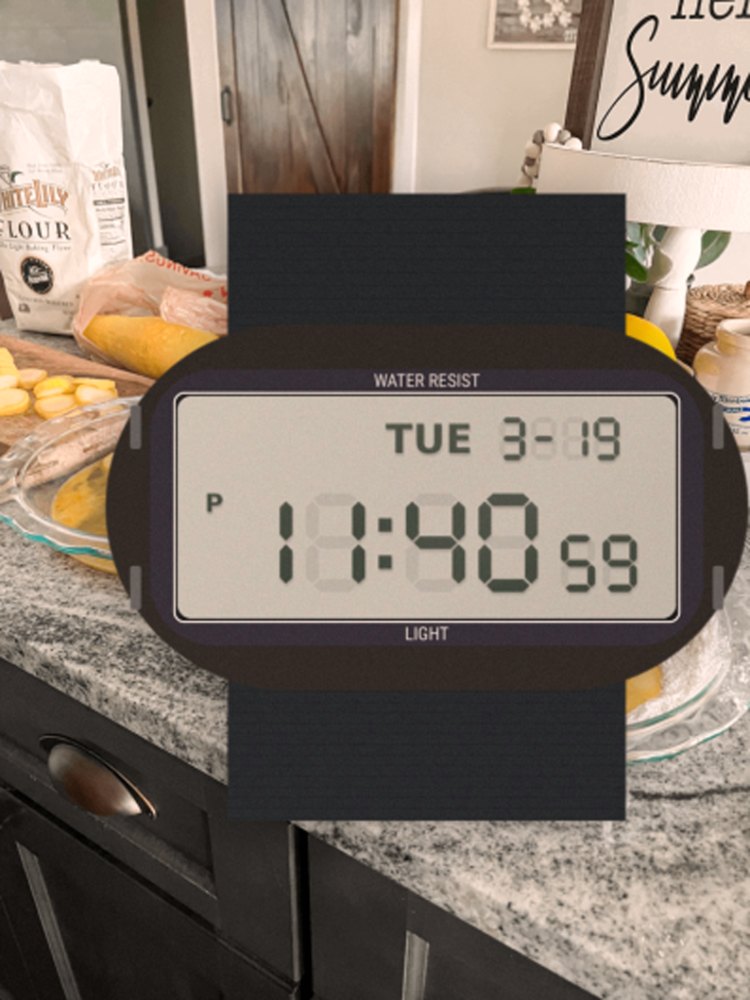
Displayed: 11h40m59s
